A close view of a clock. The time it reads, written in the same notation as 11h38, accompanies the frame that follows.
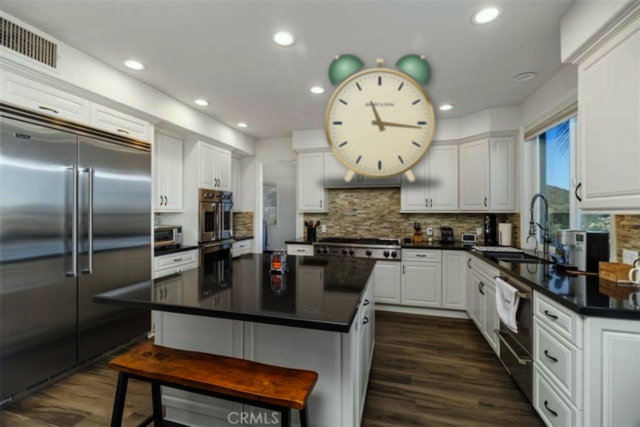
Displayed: 11h16
